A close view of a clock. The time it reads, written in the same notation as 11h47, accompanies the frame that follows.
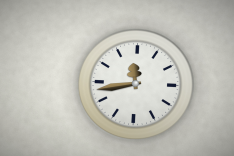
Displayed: 11h43
